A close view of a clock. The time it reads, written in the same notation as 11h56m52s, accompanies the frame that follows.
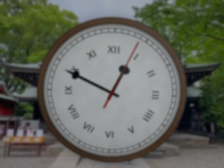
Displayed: 12h49m04s
